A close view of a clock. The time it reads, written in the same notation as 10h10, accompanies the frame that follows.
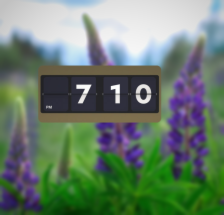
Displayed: 7h10
